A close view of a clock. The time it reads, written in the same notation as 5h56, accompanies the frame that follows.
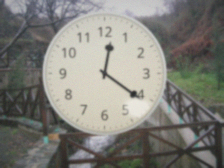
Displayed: 12h21
